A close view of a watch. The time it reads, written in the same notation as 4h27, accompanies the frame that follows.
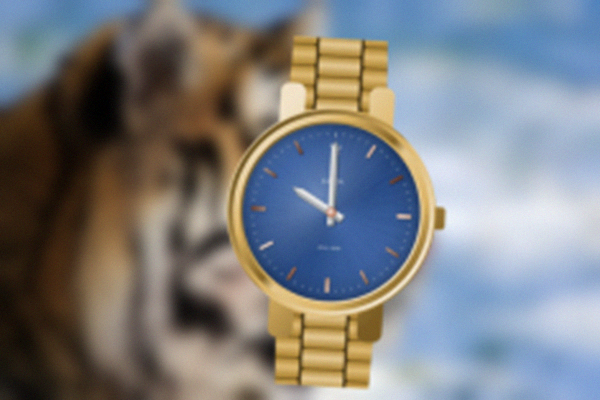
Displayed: 10h00
